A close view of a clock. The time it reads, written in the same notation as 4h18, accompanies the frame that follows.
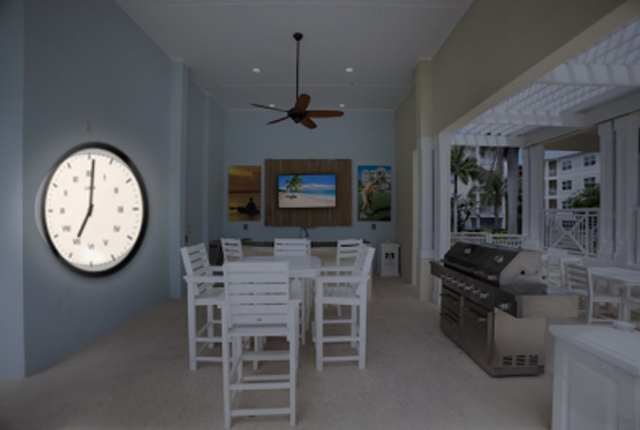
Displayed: 7h01
